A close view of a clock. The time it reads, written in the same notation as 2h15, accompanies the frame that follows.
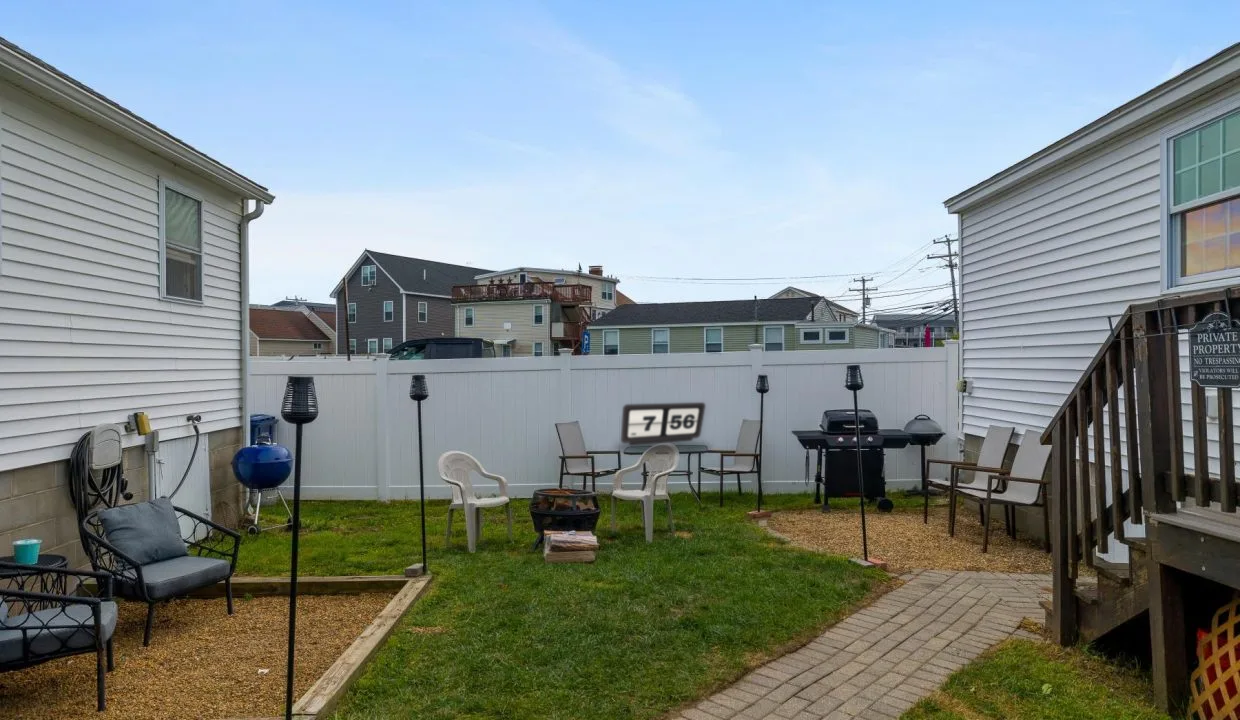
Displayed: 7h56
